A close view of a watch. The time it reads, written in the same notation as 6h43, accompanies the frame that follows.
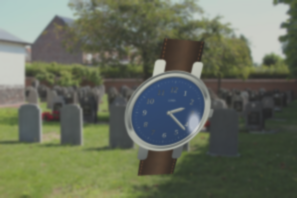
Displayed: 2h22
